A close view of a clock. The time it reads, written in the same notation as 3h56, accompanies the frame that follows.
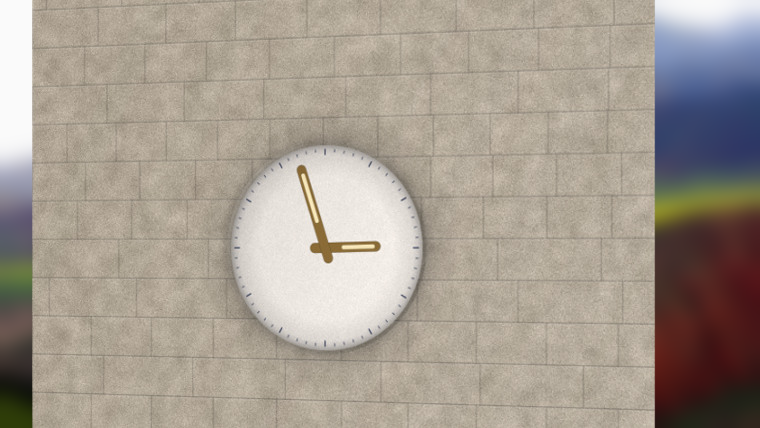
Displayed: 2h57
